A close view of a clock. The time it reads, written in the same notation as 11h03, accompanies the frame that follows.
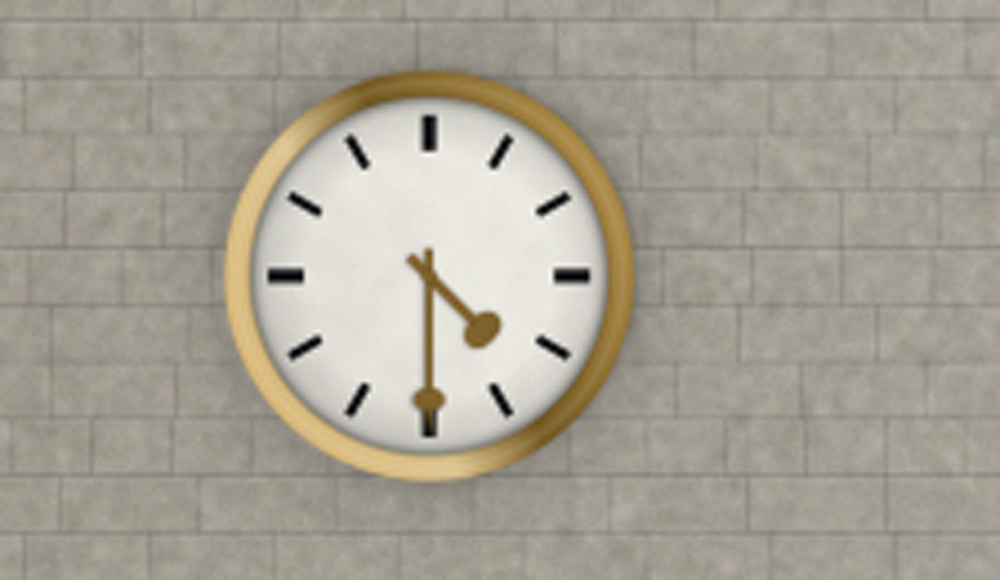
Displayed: 4h30
